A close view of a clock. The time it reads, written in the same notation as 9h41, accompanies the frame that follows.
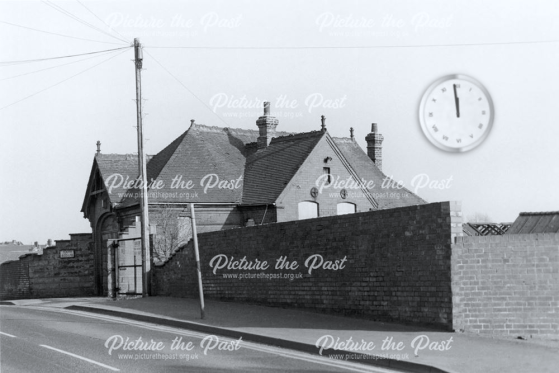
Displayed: 11h59
